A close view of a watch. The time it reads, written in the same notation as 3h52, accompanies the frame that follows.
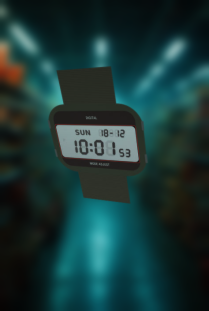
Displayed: 10h01
